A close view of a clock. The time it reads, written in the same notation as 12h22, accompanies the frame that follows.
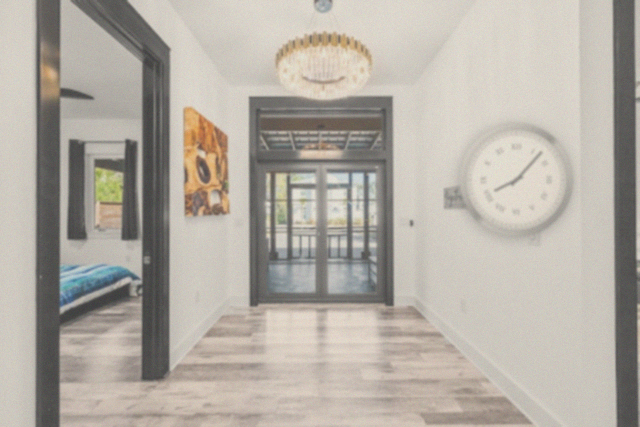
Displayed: 8h07
